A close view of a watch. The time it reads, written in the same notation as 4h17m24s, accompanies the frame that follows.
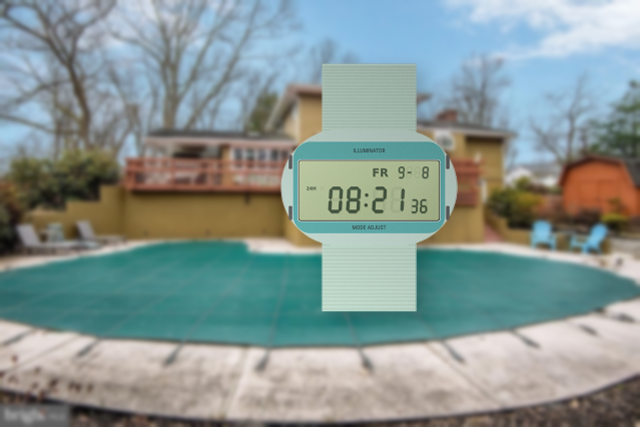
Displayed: 8h21m36s
